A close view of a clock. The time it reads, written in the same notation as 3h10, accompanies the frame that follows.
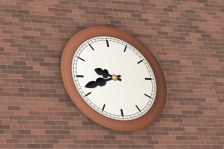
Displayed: 9h42
